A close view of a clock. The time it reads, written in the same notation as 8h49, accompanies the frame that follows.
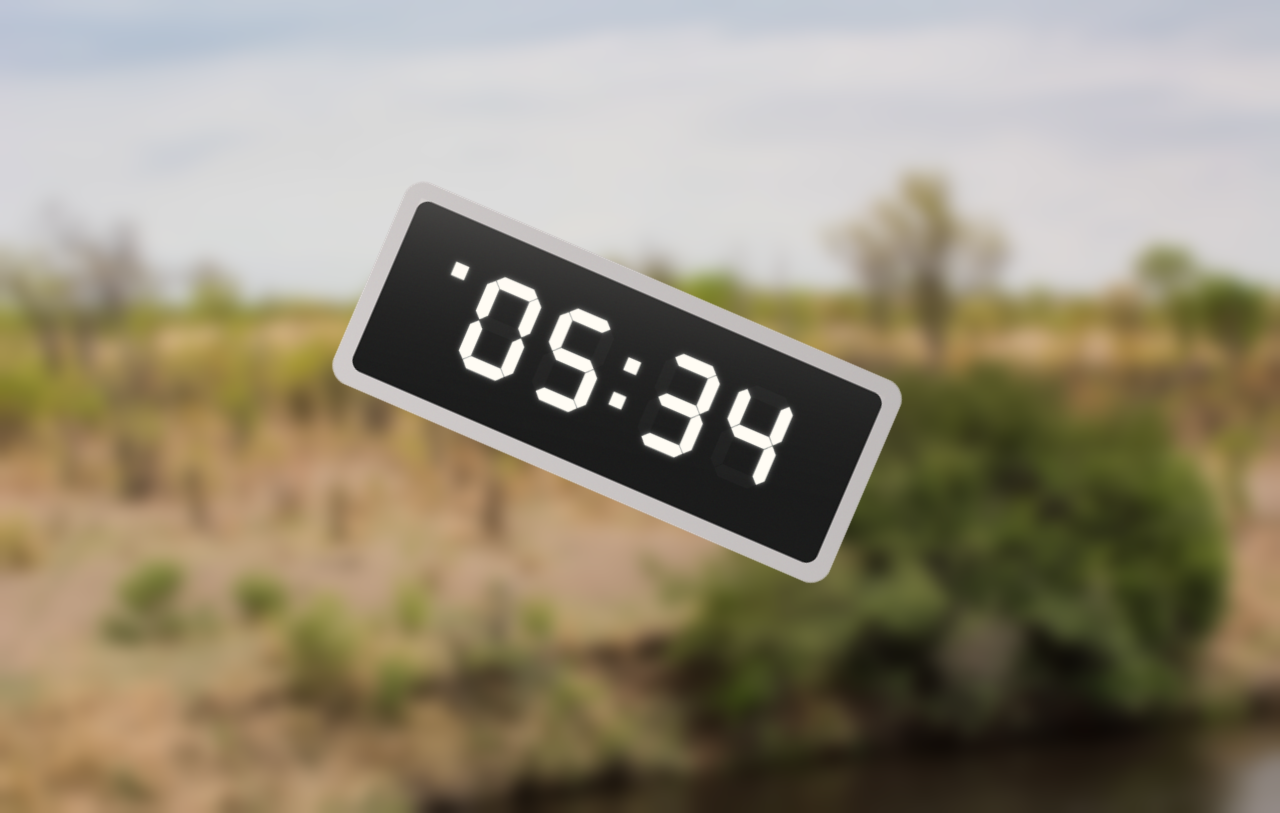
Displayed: 5h34
